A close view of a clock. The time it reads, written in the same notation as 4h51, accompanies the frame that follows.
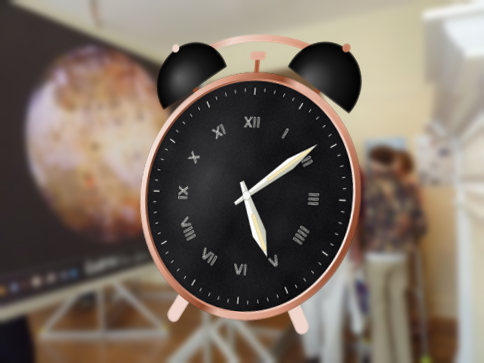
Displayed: 5h09
